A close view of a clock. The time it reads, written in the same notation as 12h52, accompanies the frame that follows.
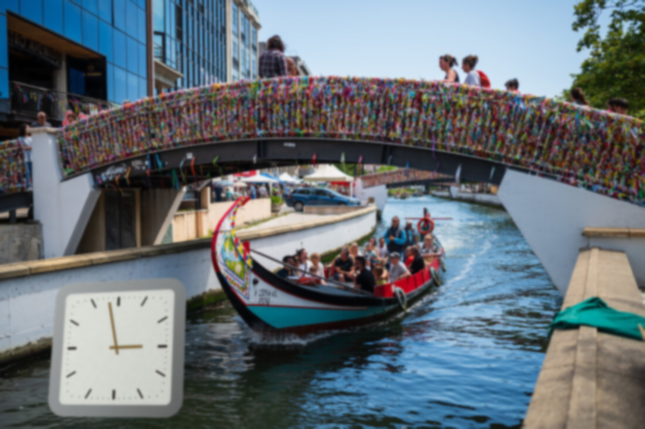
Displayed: 2h58
